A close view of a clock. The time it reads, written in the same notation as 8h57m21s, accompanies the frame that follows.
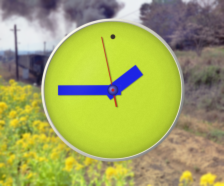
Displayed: 1h44m58s
